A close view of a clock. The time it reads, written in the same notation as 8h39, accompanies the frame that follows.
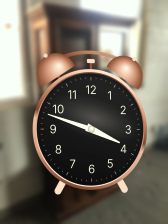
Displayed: 3h48
